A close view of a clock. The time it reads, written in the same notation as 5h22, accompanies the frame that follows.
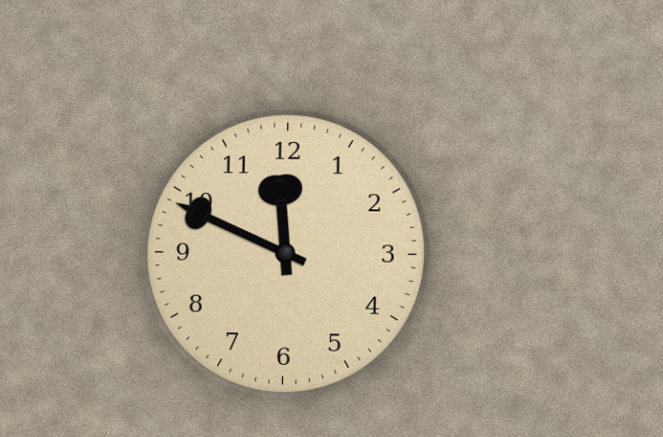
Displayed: 11h49
